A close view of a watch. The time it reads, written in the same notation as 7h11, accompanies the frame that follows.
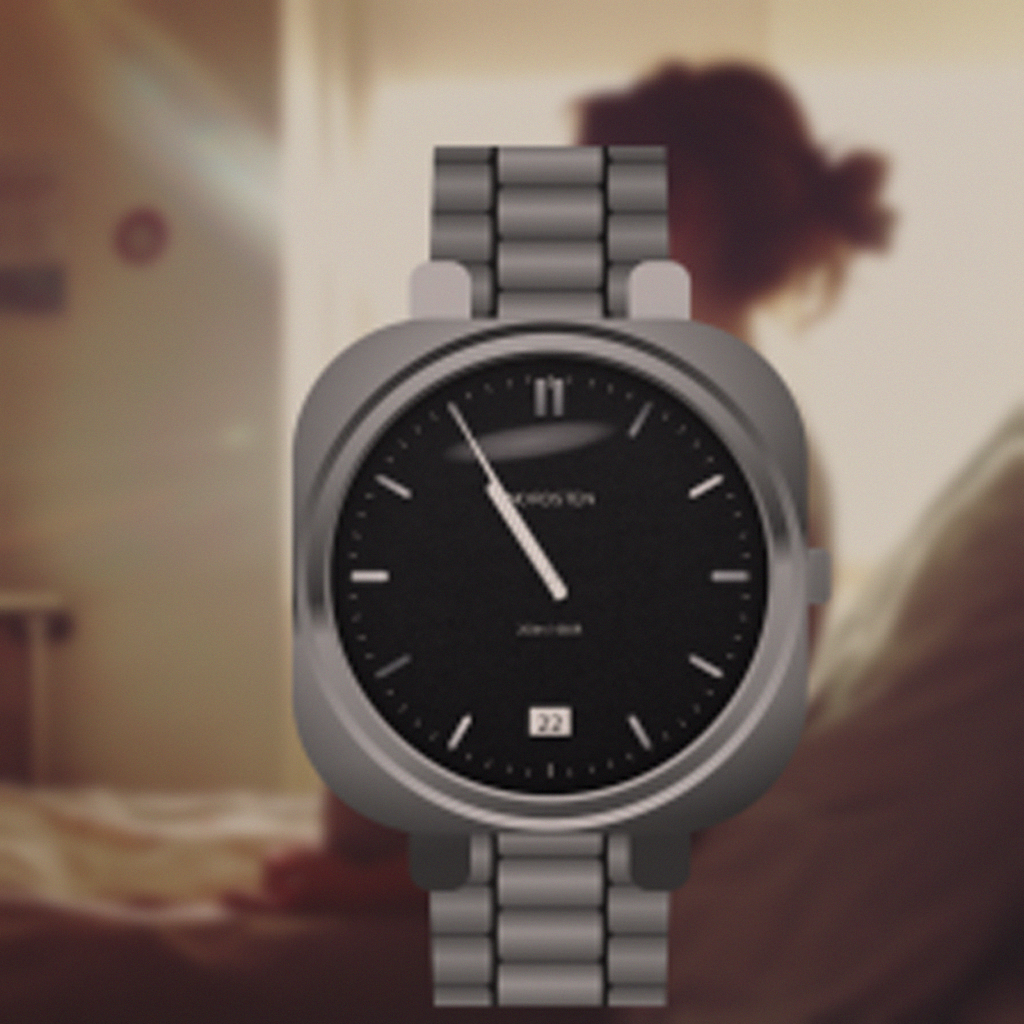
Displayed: 10h55
